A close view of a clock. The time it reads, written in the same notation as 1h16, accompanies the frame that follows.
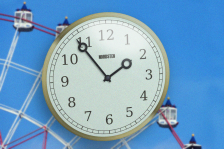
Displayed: 1h54
